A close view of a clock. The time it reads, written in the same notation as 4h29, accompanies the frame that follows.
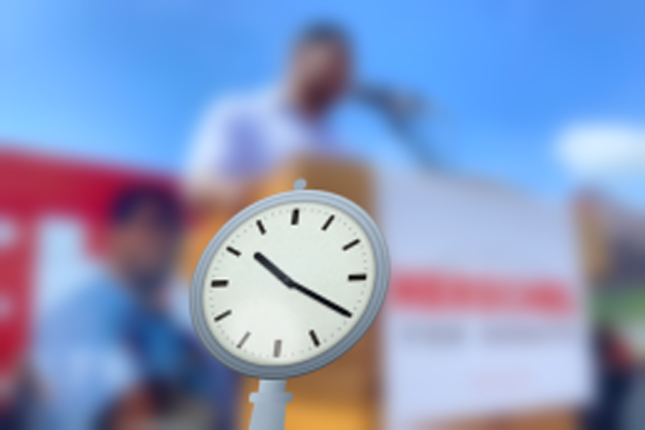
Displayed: 10h20
